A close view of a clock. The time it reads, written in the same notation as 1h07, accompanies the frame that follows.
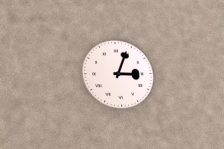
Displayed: 3h04
